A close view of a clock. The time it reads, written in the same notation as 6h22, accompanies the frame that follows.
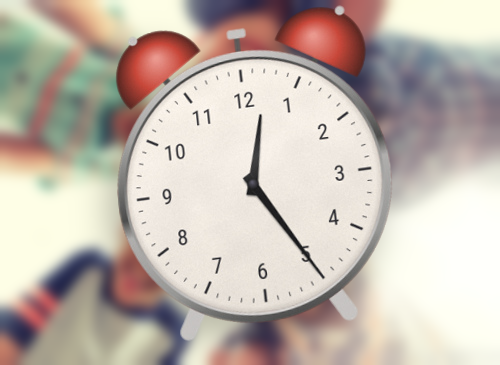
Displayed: 12h25
